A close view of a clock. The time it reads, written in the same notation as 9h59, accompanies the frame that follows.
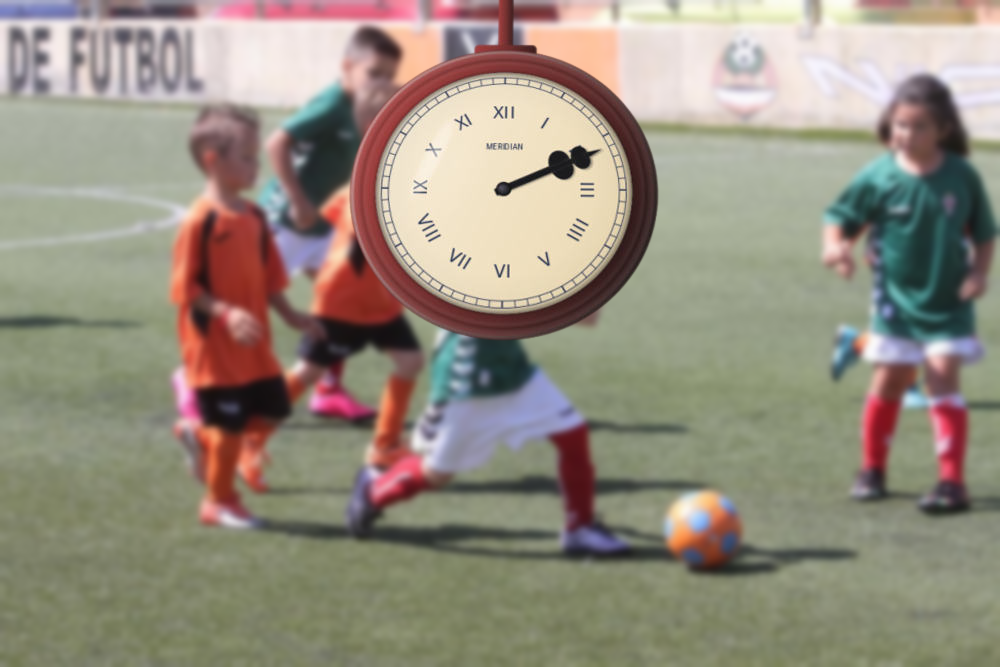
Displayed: 2h11
